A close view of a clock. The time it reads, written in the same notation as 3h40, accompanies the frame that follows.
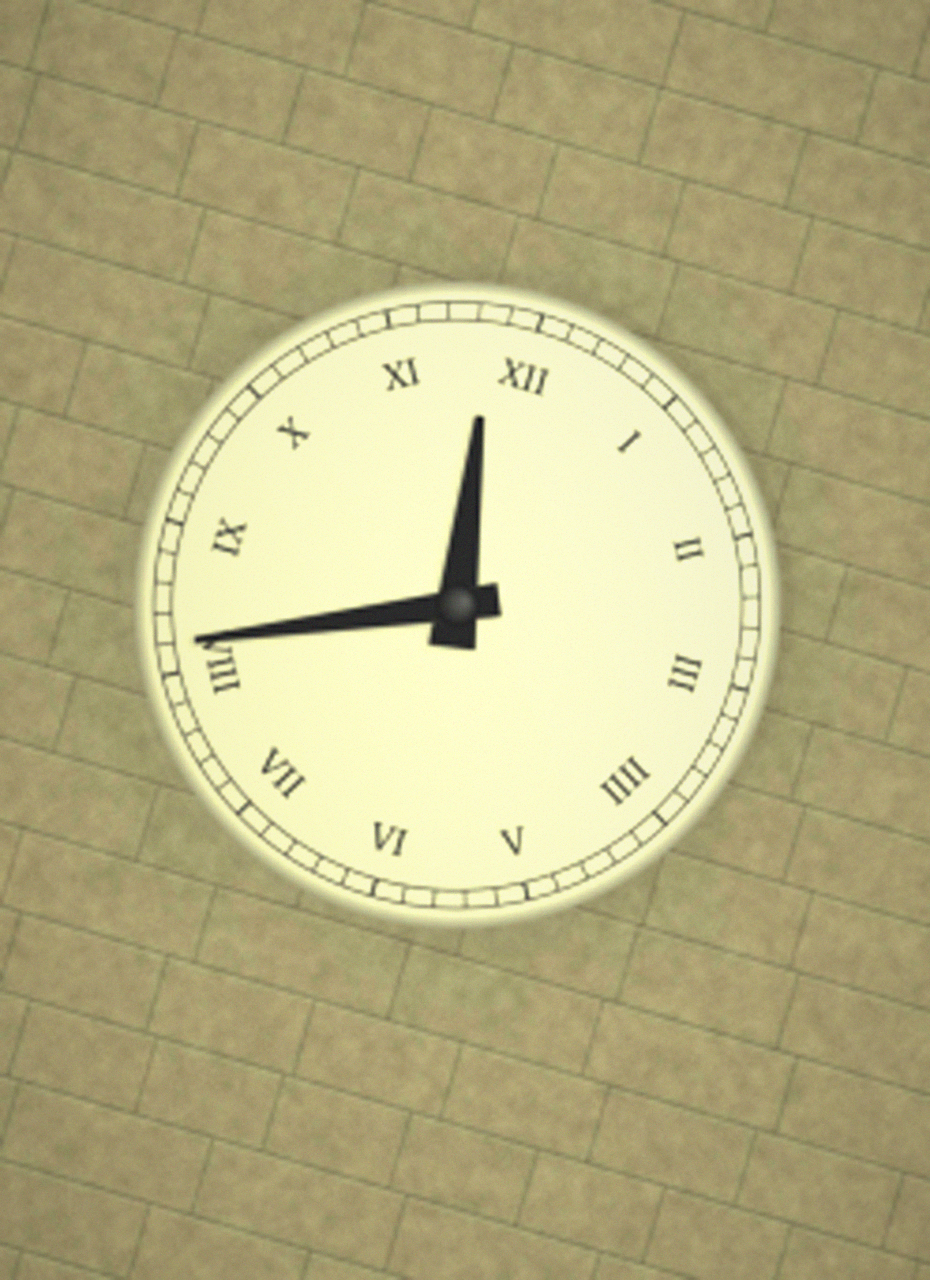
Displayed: 11h41
